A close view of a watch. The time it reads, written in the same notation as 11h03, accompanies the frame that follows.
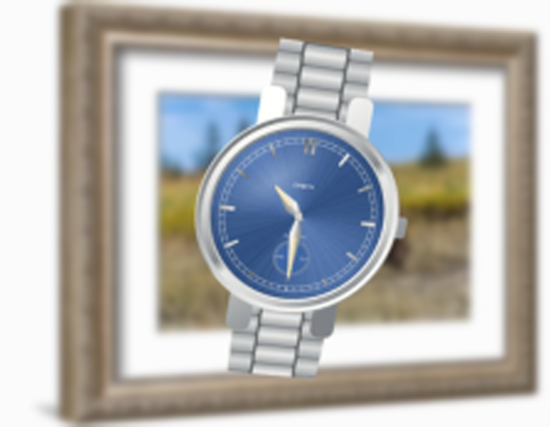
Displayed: 10h30
